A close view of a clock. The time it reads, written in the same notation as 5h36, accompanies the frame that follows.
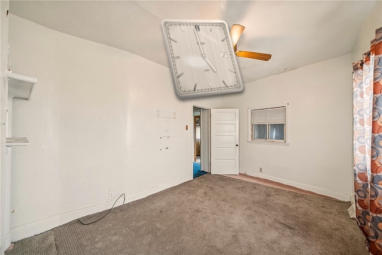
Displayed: 4h59
